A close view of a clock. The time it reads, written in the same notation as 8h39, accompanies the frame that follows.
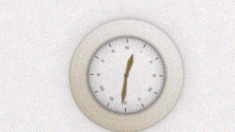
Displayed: 12h31
